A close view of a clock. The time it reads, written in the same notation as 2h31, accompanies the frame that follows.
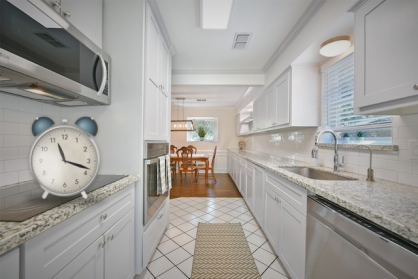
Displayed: 11h18
